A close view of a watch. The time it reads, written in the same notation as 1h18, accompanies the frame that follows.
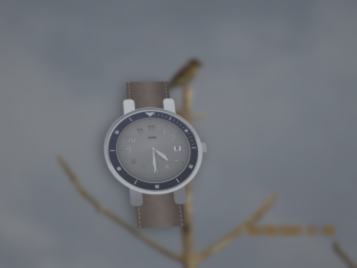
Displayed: 4h30
